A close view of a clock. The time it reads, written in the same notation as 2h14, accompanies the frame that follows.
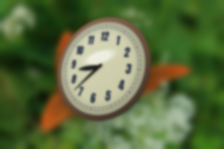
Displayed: 8h37
